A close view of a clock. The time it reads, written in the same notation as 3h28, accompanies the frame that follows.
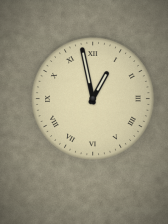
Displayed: 12h58
